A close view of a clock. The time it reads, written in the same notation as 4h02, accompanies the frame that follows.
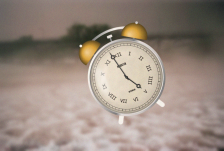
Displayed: 4h58
